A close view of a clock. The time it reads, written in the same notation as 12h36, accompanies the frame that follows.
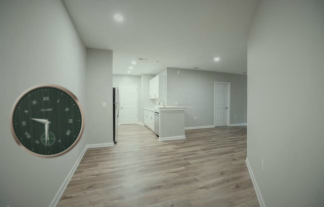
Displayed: 9h31
